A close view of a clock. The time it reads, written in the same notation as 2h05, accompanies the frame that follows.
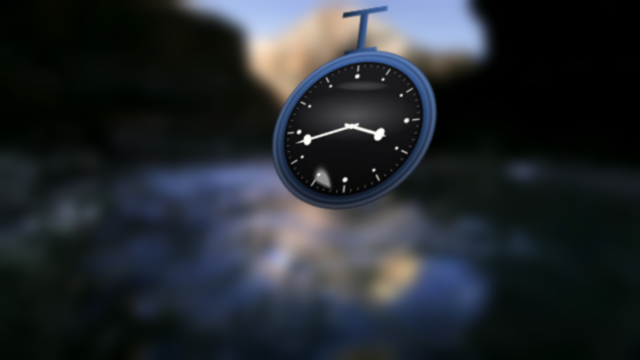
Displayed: 3h43
